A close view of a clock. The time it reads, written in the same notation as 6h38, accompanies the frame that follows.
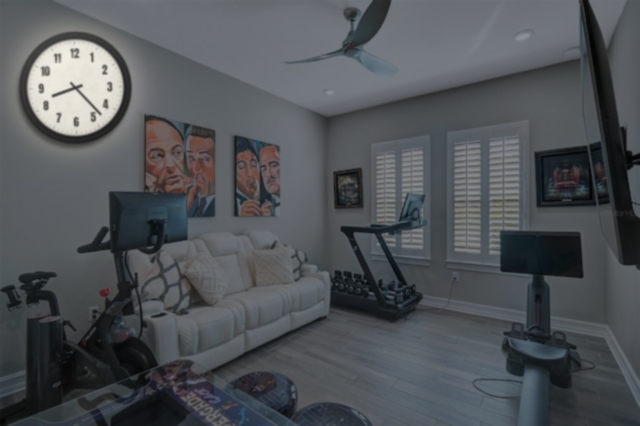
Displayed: 8h23
